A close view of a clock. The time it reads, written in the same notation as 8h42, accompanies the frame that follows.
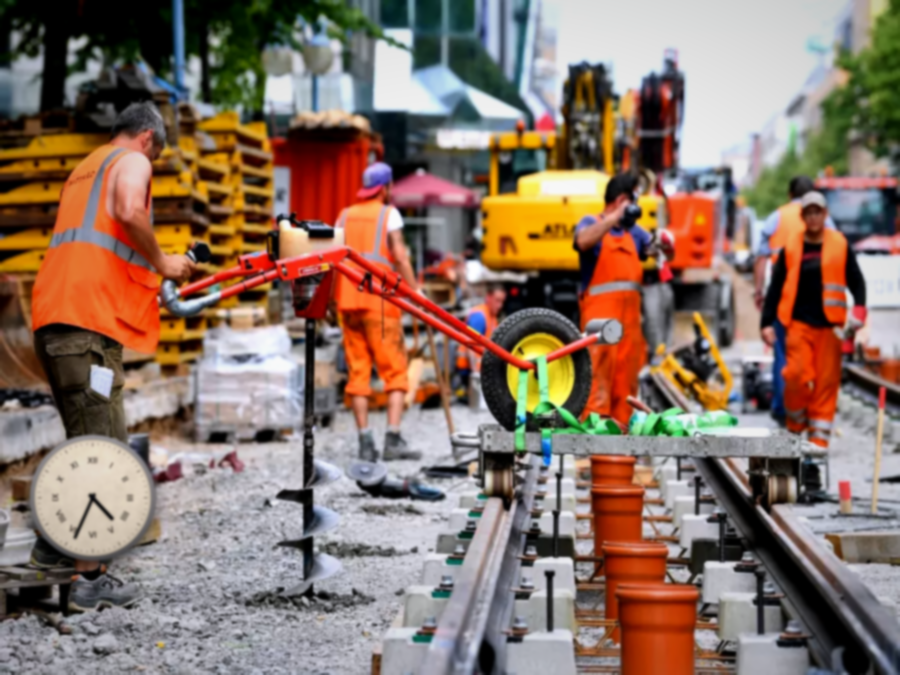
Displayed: 4h34
